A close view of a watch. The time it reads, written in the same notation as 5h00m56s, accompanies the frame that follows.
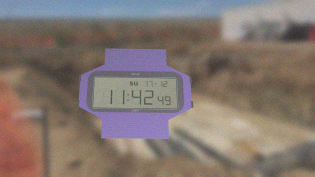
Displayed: 11h42m49s
